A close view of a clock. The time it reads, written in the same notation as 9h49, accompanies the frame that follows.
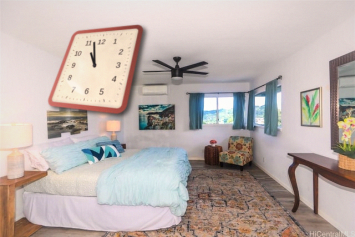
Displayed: 10h57
